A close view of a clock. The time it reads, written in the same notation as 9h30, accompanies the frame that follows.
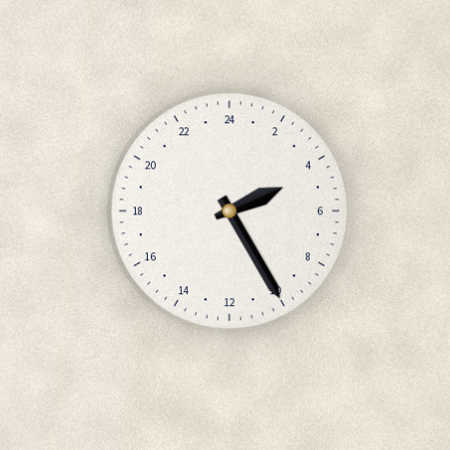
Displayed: 4h25
